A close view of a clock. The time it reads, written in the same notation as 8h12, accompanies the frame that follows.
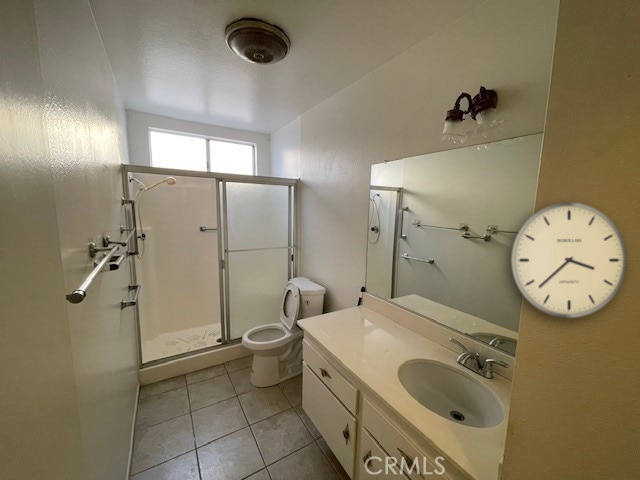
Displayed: 3h38
